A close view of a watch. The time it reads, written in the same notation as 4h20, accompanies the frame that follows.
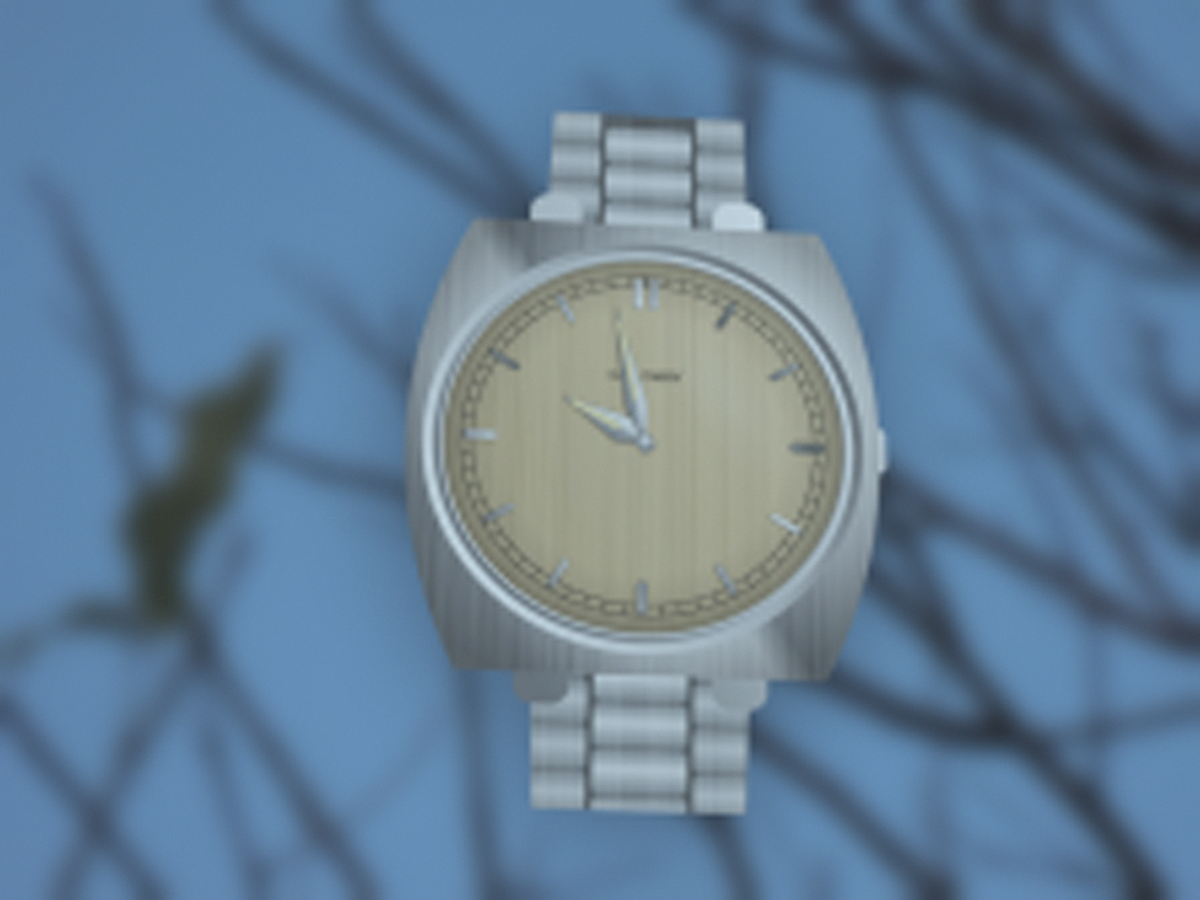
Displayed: 9h58
